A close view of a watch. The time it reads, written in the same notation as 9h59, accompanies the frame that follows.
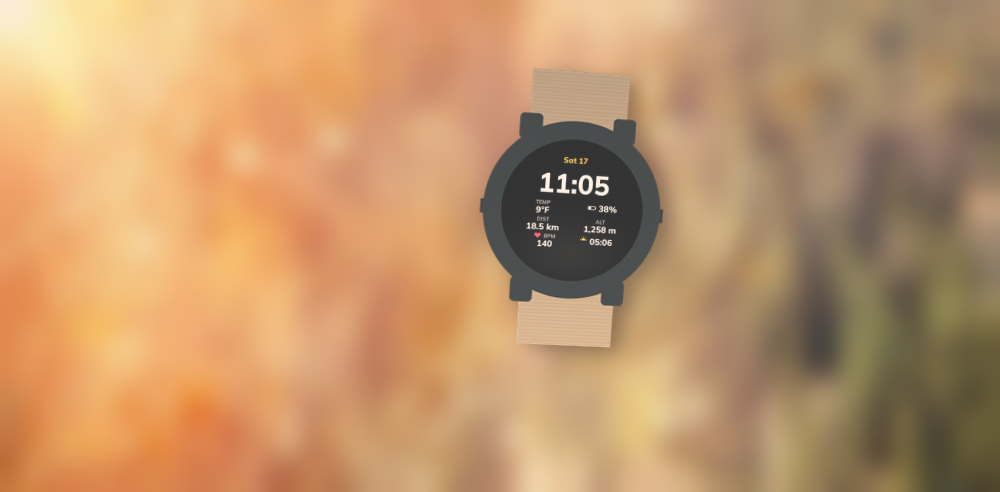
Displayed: 11h05
